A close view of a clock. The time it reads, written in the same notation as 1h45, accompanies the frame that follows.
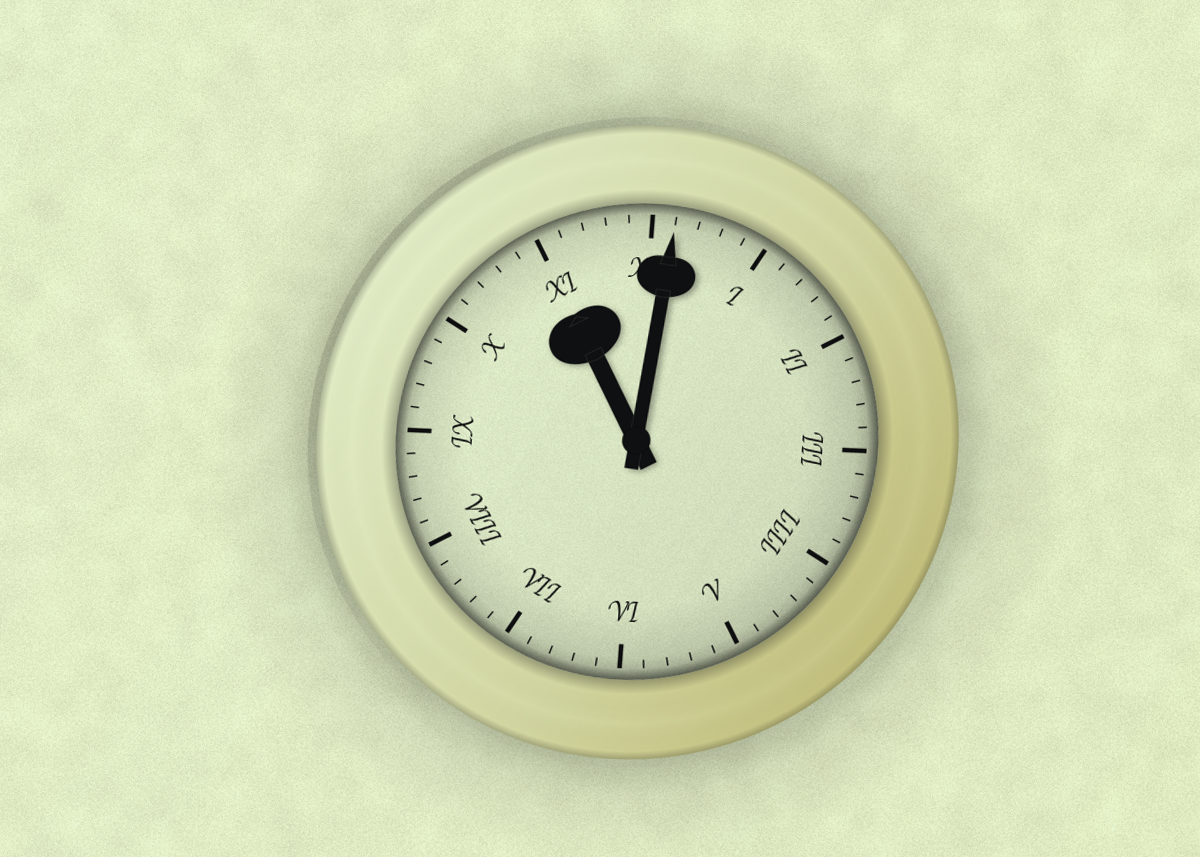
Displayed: 11h01
